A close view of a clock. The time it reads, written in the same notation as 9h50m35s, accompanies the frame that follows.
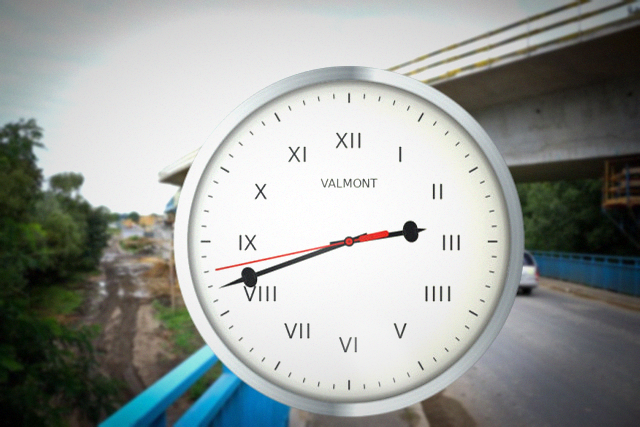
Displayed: 2h41m43s
